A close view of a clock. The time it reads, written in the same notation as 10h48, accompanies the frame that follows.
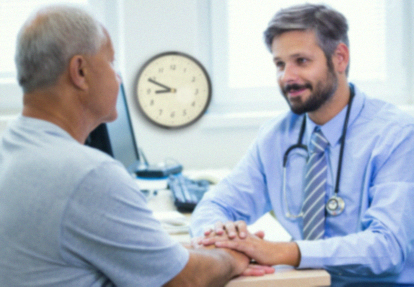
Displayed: 8h49
